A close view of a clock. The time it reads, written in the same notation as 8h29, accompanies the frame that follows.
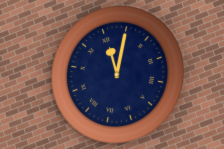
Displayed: 12h05
